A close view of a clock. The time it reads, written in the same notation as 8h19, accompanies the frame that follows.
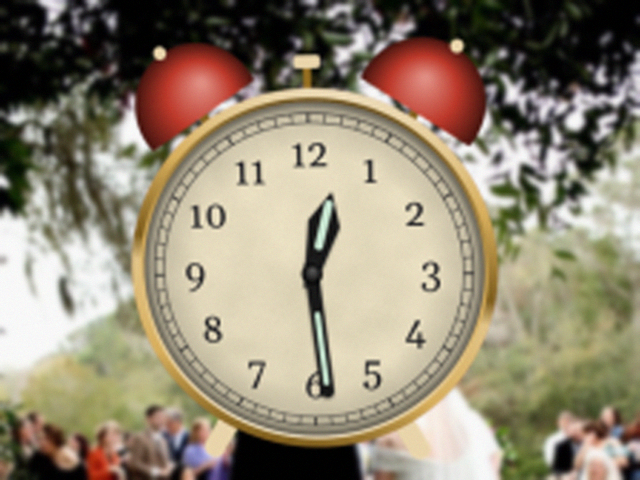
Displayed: 12h29
